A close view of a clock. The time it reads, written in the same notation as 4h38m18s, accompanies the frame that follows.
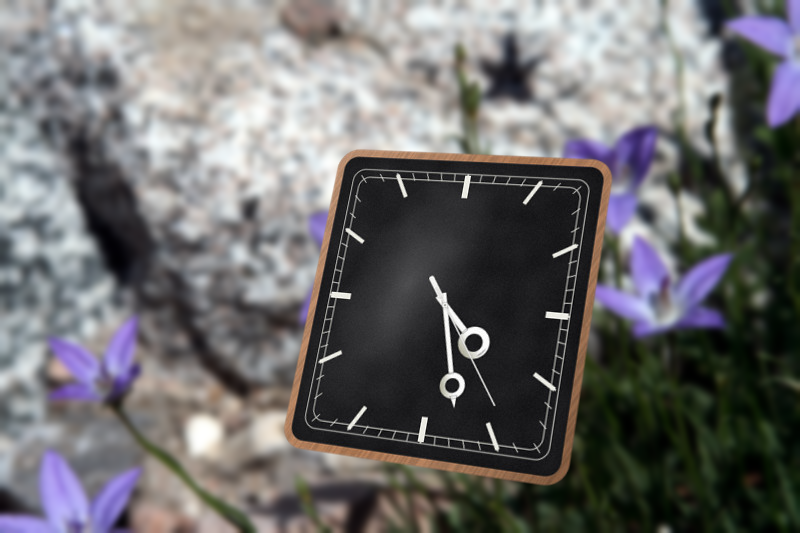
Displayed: 4h27m24s
